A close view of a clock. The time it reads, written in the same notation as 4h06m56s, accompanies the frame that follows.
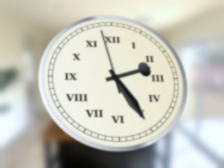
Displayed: 2h24m58s
